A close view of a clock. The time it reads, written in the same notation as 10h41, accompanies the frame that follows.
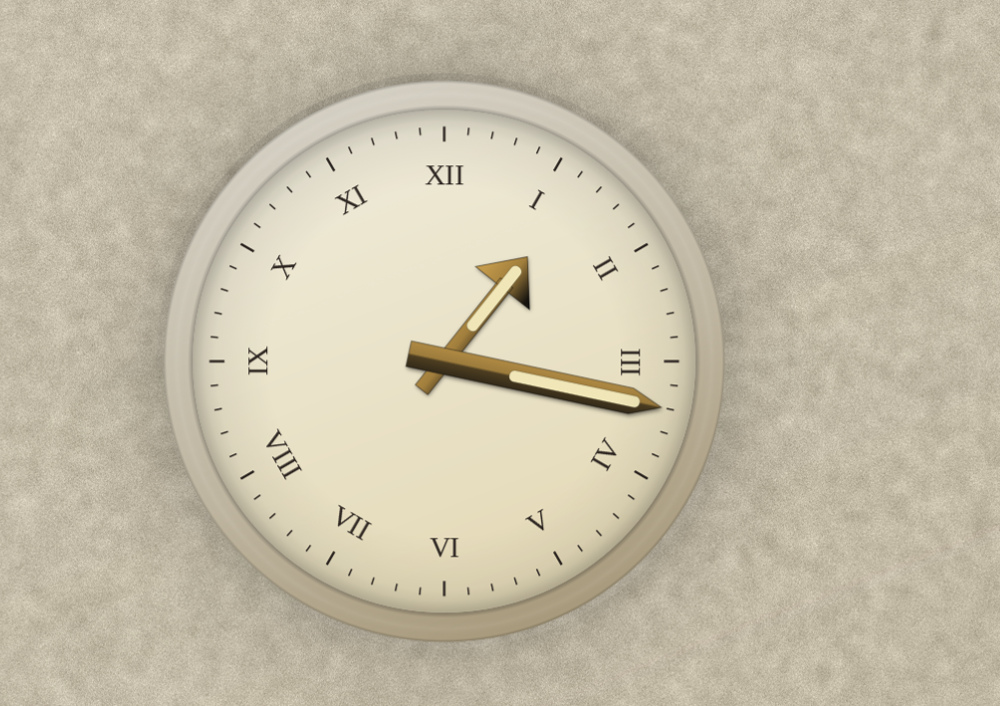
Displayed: 1h17
